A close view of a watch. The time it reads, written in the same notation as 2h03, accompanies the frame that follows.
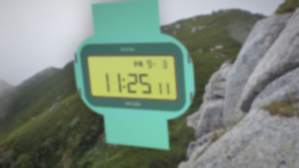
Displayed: 11h25
